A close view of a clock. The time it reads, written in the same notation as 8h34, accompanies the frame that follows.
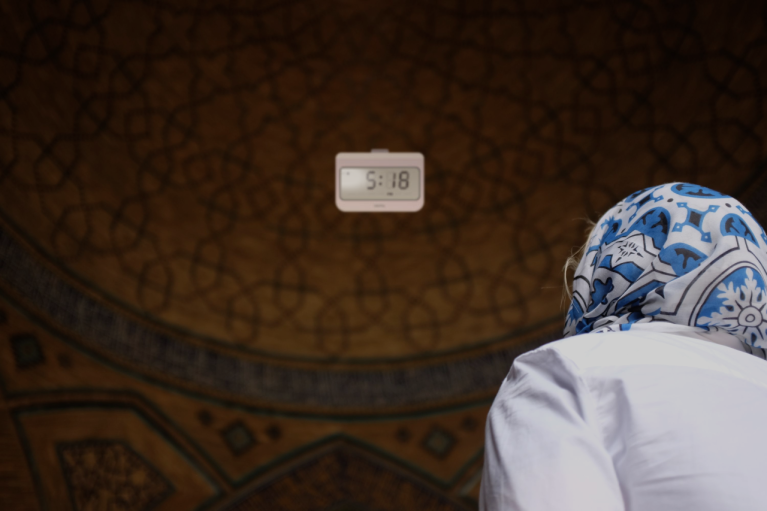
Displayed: 5h18
